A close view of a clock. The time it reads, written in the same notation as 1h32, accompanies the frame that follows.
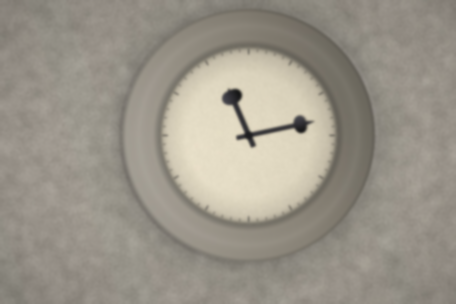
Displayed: 11h13
